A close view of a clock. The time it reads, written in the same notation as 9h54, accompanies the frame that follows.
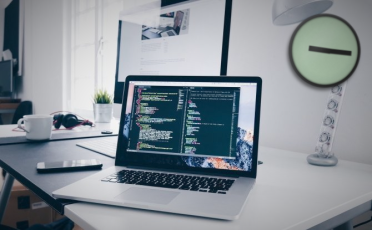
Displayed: 9h16
